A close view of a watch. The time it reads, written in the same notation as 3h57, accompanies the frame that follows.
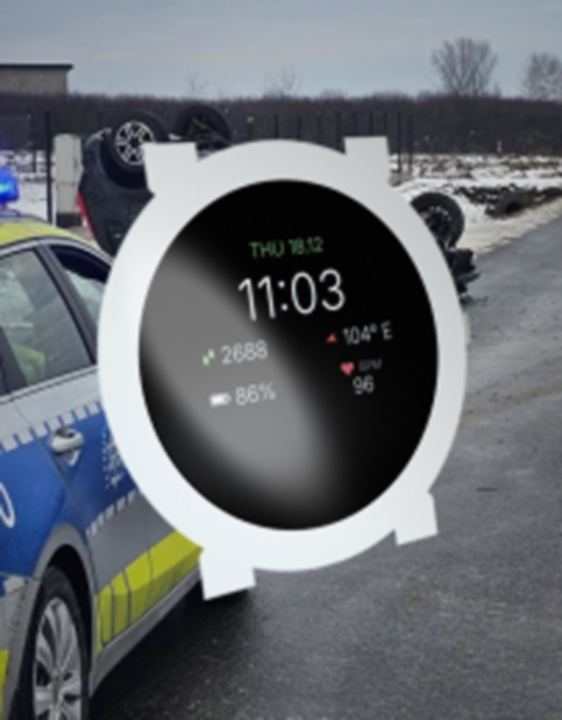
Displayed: 11h03
